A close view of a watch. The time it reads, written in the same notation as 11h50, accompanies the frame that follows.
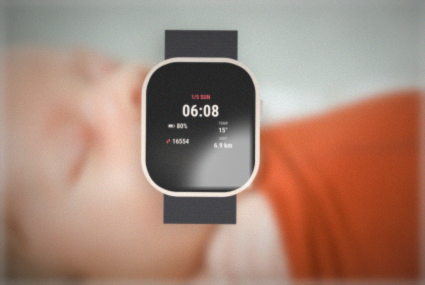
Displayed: 6h08
